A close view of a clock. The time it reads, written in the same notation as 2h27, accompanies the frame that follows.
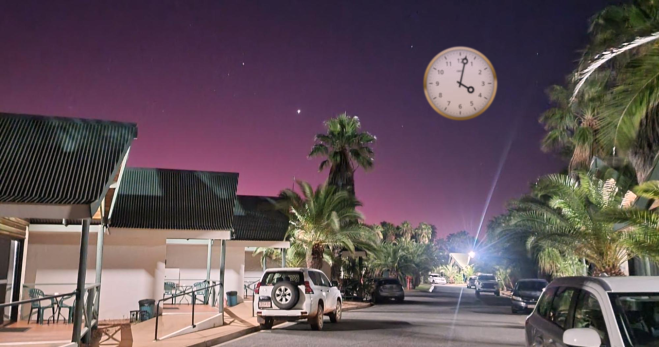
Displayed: 4h02
